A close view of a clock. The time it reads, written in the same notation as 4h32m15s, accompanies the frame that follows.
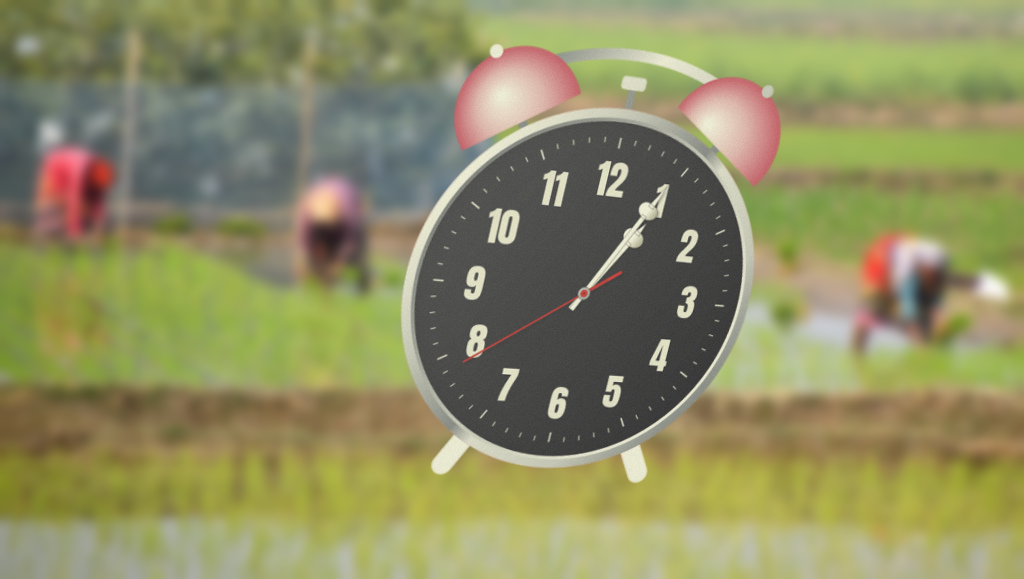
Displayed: 1h04m39s
